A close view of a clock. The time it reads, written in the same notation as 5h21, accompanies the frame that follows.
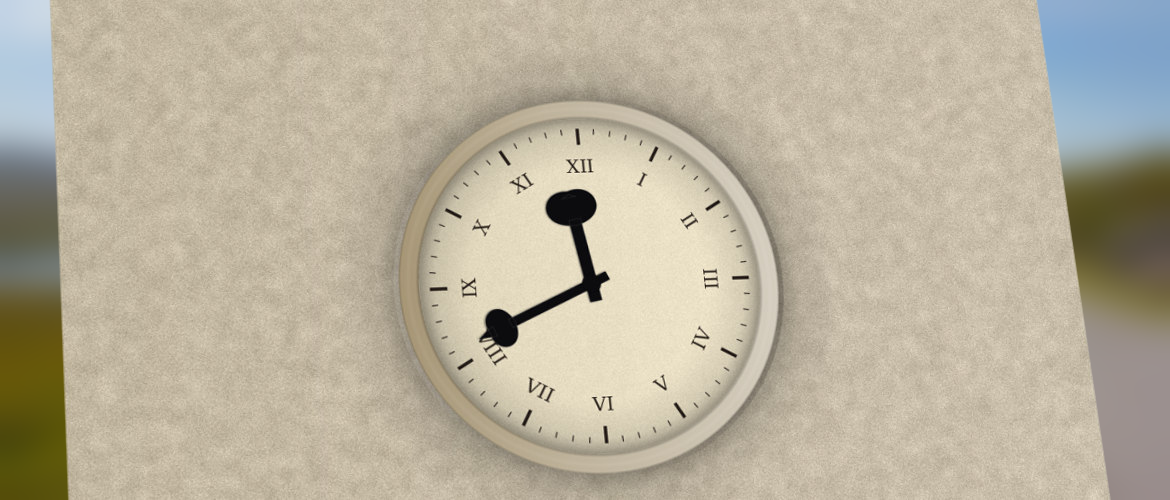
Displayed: 11h41
